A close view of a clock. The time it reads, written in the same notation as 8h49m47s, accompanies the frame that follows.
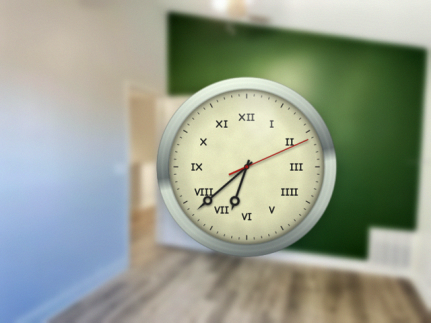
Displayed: 6h38m11s
